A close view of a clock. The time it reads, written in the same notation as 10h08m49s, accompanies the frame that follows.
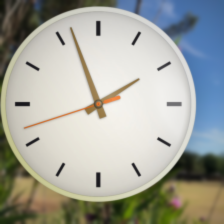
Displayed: 1h56m42s
